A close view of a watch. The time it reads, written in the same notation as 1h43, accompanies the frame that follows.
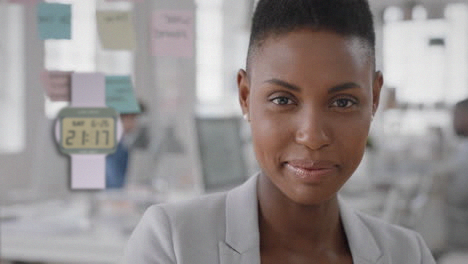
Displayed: 21h17
